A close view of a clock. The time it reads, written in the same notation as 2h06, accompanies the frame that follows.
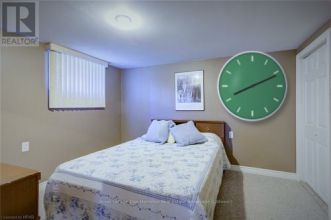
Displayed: 8h11
